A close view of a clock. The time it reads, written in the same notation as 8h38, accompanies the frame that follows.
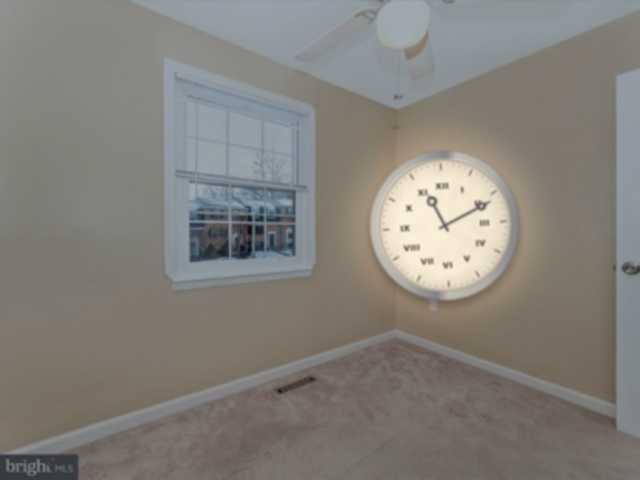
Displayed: 11h11
